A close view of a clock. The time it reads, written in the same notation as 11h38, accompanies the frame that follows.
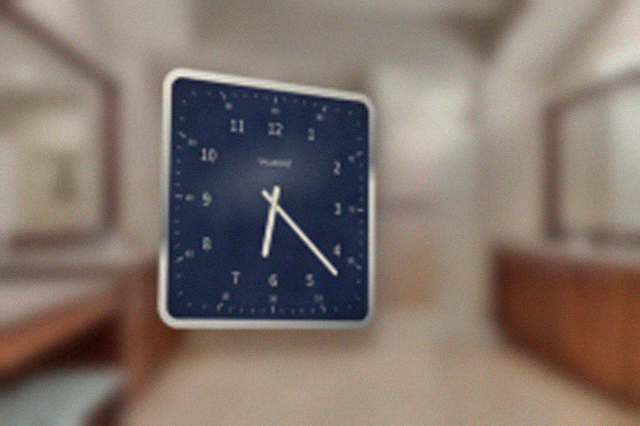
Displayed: 6h22
